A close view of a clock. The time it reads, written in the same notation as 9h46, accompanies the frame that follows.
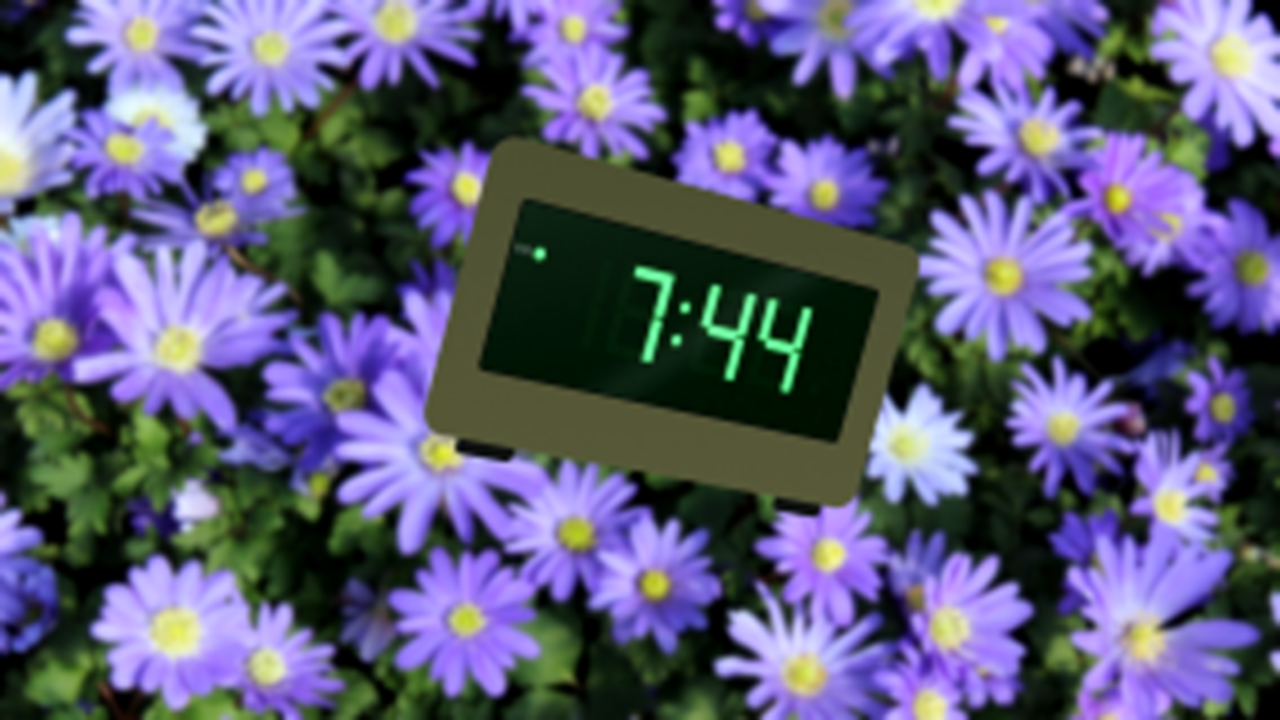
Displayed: 7h44
